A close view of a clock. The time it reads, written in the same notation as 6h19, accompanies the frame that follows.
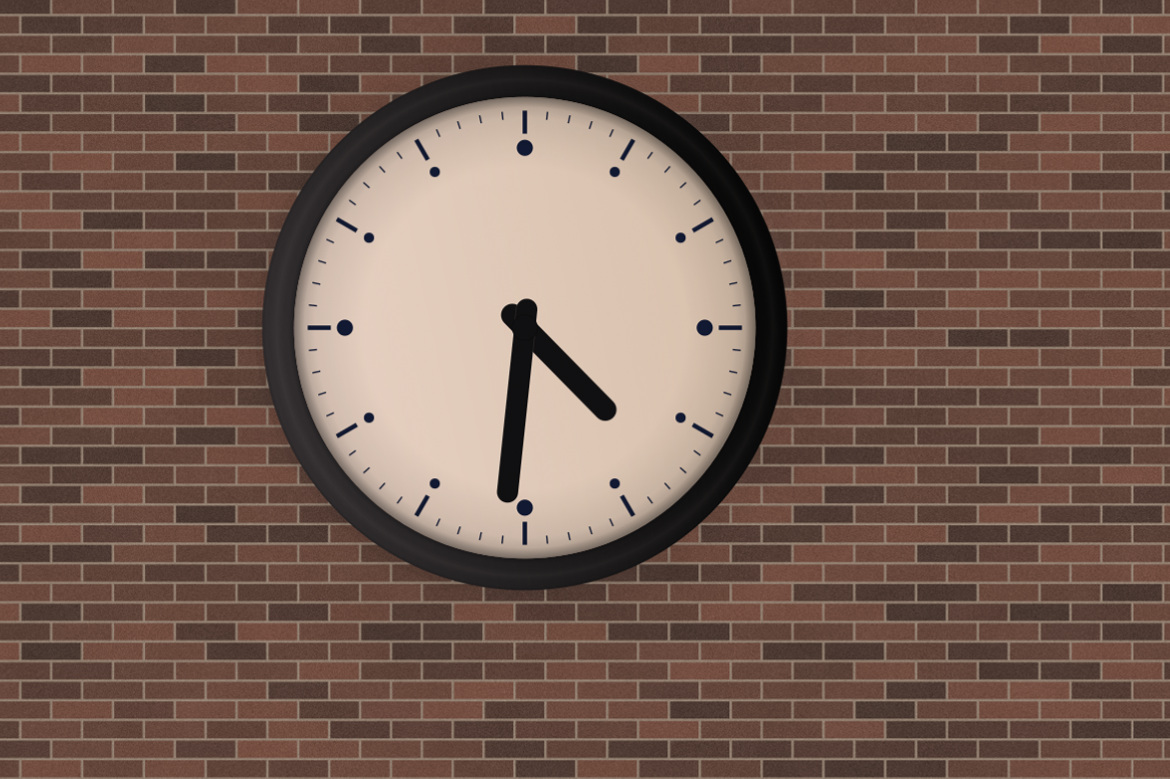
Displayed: 4h31
